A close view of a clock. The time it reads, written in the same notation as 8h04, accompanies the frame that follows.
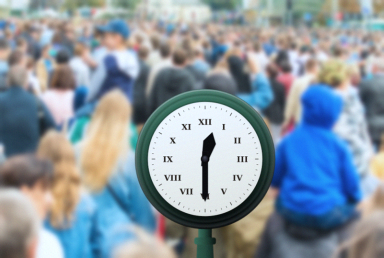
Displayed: 12h30
